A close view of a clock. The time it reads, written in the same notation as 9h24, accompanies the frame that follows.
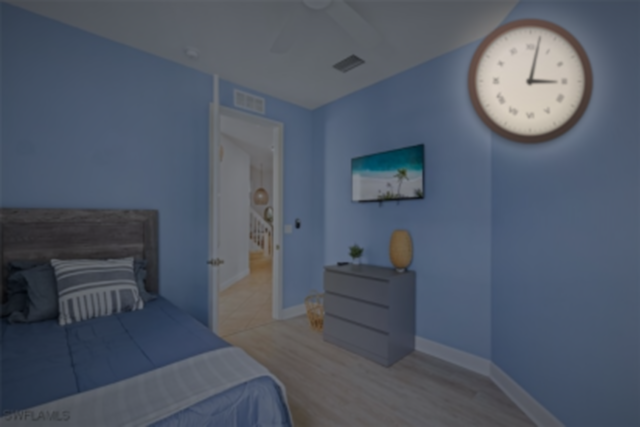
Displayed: 3h02
